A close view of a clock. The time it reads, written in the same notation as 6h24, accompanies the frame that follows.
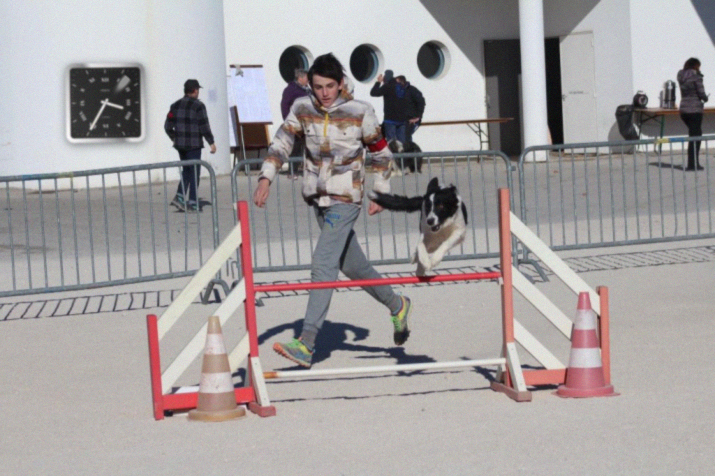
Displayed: 3h35
